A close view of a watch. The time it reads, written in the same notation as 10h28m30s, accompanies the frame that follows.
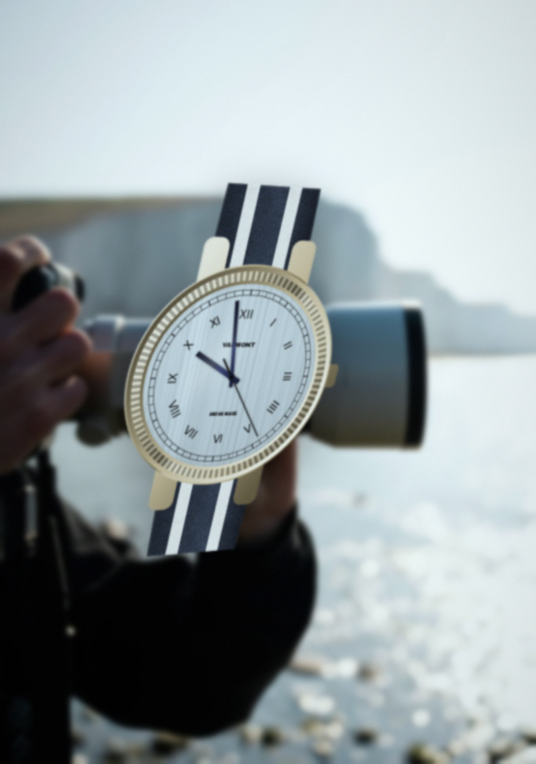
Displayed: 9h58m24s
